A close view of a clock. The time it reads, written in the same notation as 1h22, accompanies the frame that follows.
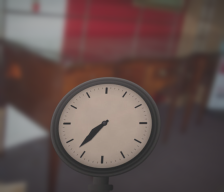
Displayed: 7h37
